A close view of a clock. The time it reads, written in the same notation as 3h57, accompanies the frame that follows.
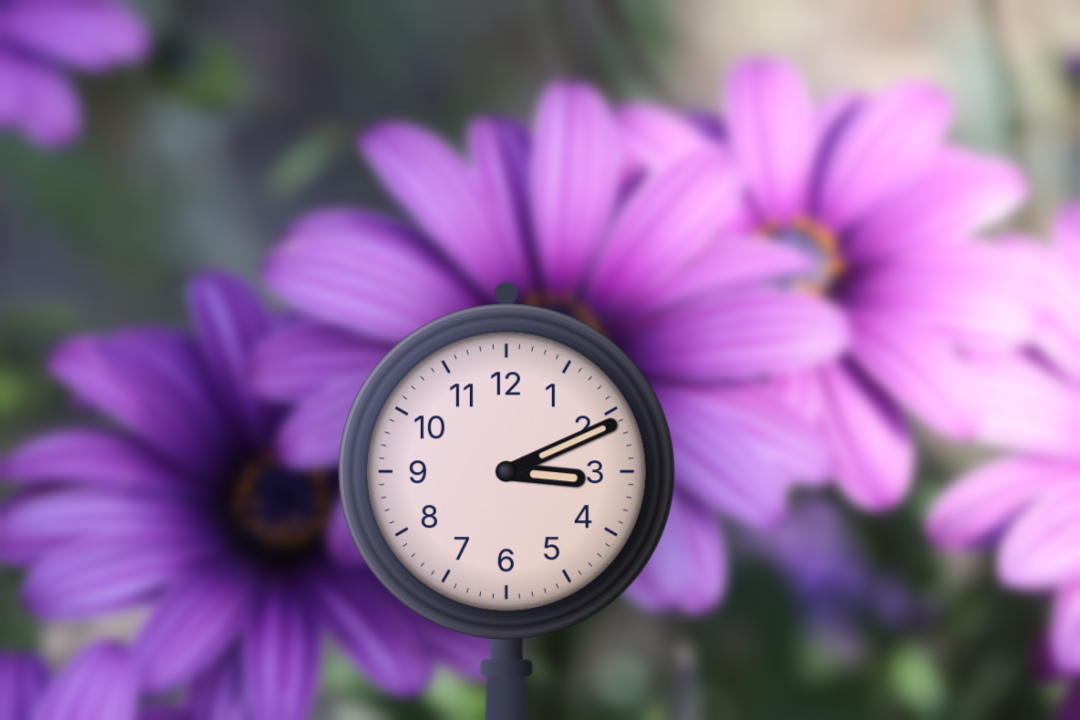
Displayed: 3h11
